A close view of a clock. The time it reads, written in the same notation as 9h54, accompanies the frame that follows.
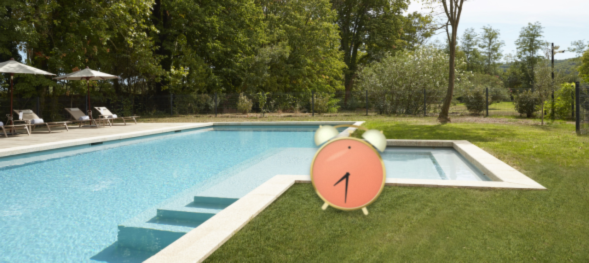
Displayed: 7h30
